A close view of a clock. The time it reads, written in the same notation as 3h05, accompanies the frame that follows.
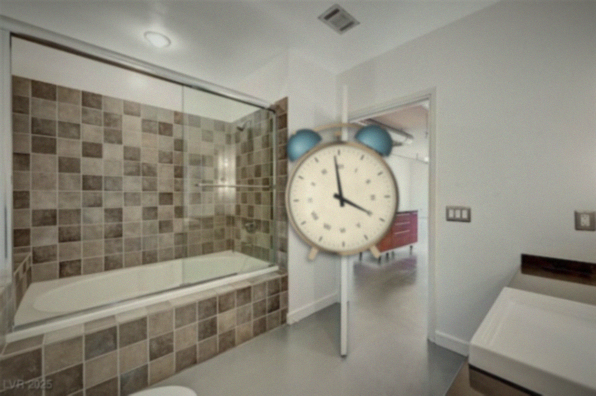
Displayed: 3h59
